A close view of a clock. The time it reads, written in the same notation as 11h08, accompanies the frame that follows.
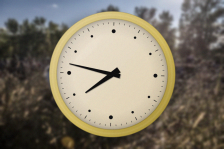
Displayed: 7h47
